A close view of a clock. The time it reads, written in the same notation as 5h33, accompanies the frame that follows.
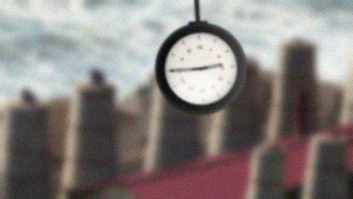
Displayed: 2h45
